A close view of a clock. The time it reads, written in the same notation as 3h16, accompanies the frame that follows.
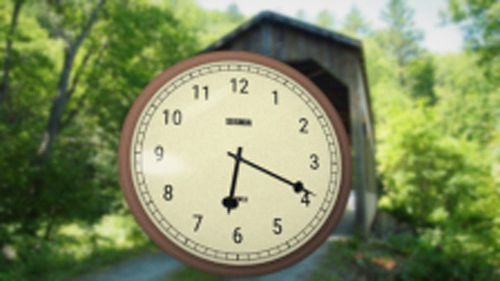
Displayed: 6h19
